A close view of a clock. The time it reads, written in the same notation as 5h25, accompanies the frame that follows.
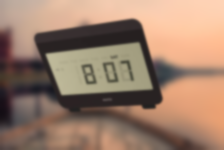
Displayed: 8h07
